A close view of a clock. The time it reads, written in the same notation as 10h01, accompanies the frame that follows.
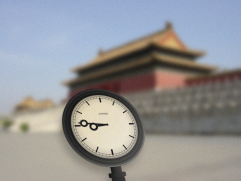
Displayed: 8h46
